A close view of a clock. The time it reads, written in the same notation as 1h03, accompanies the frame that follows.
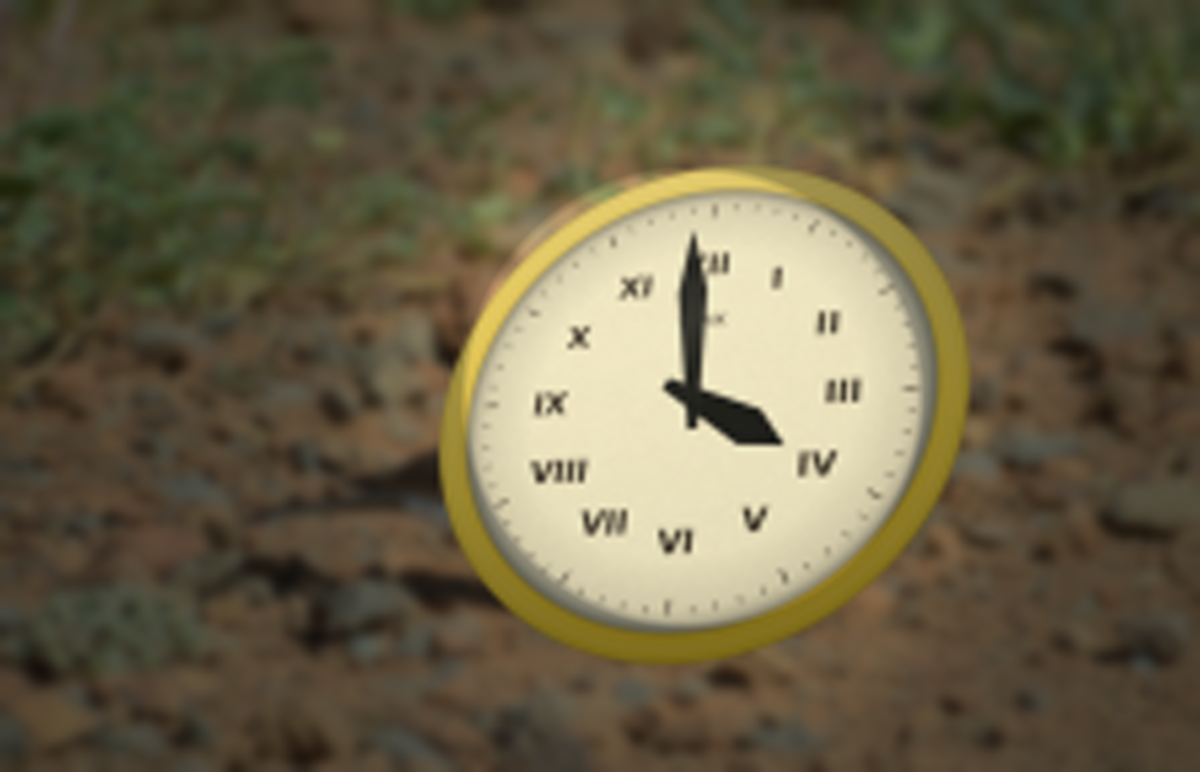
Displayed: 3h59
